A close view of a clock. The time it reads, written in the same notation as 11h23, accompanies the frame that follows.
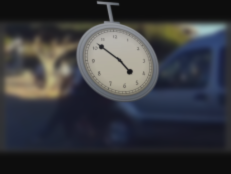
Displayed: 4h52
